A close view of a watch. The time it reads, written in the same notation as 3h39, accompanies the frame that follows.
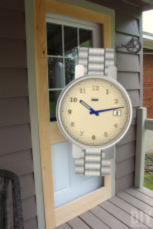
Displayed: 10h13
